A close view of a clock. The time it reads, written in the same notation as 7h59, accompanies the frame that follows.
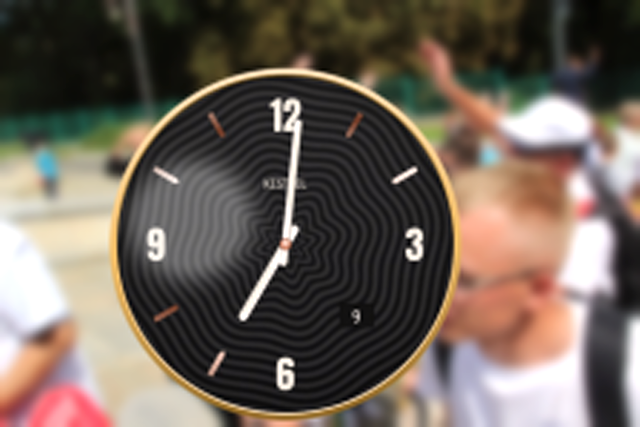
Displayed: 7h01
